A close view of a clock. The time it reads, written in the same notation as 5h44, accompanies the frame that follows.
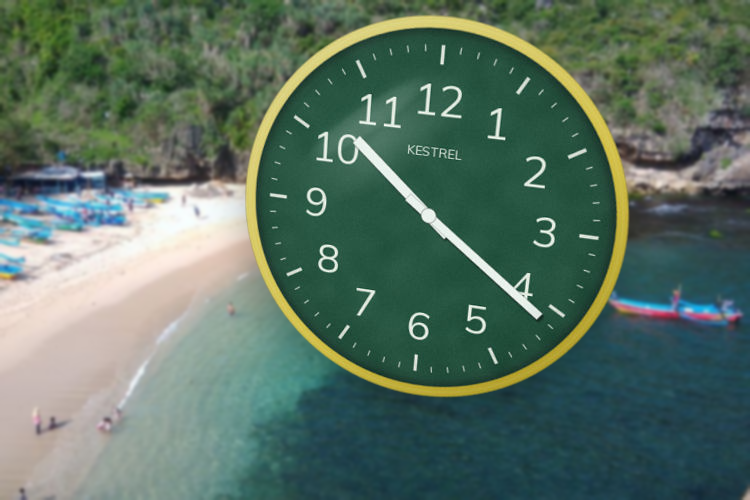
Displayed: 10h21
